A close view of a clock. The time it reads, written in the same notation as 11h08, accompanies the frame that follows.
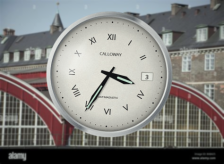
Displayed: 3h35
